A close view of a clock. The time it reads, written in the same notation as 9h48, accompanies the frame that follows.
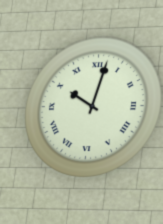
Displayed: 10h02
